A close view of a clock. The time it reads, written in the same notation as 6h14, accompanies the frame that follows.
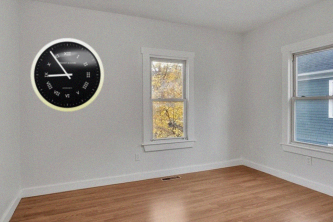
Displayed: 8h54
